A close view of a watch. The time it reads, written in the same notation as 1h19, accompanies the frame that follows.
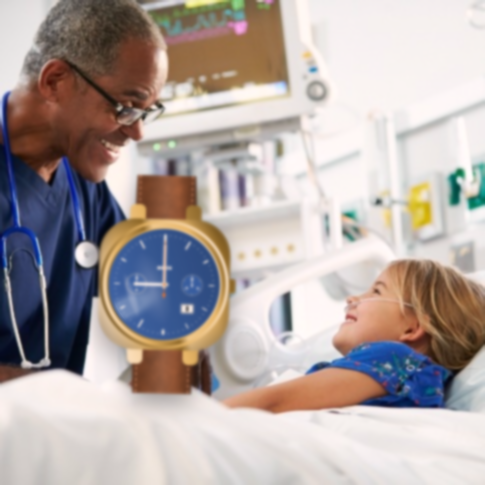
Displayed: 9h00
